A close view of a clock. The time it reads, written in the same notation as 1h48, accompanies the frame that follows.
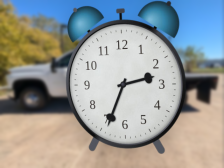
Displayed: 2h34
